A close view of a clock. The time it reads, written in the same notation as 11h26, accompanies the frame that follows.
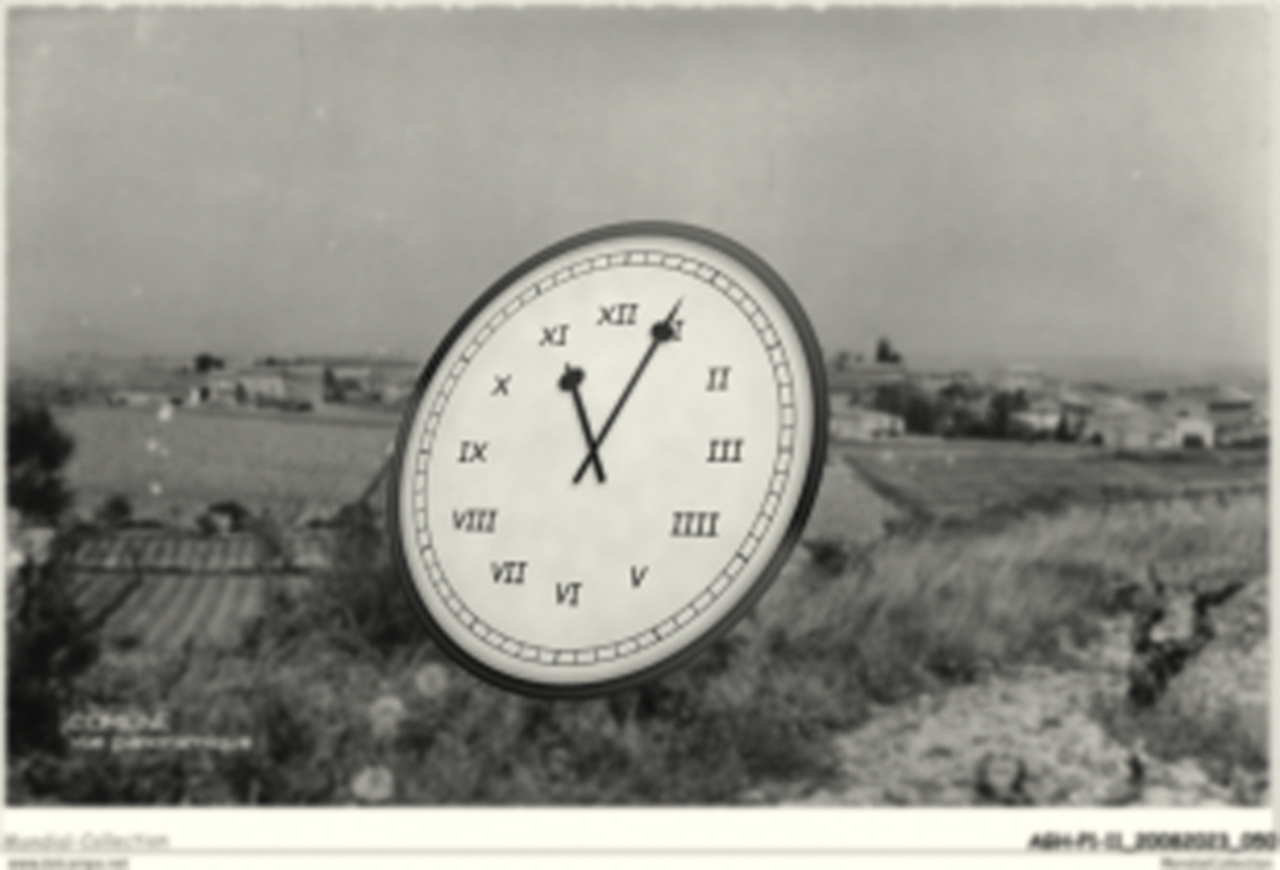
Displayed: 11h04
